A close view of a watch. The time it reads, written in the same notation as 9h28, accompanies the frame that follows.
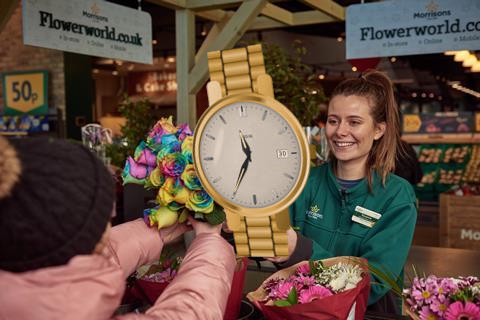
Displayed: 11h35
